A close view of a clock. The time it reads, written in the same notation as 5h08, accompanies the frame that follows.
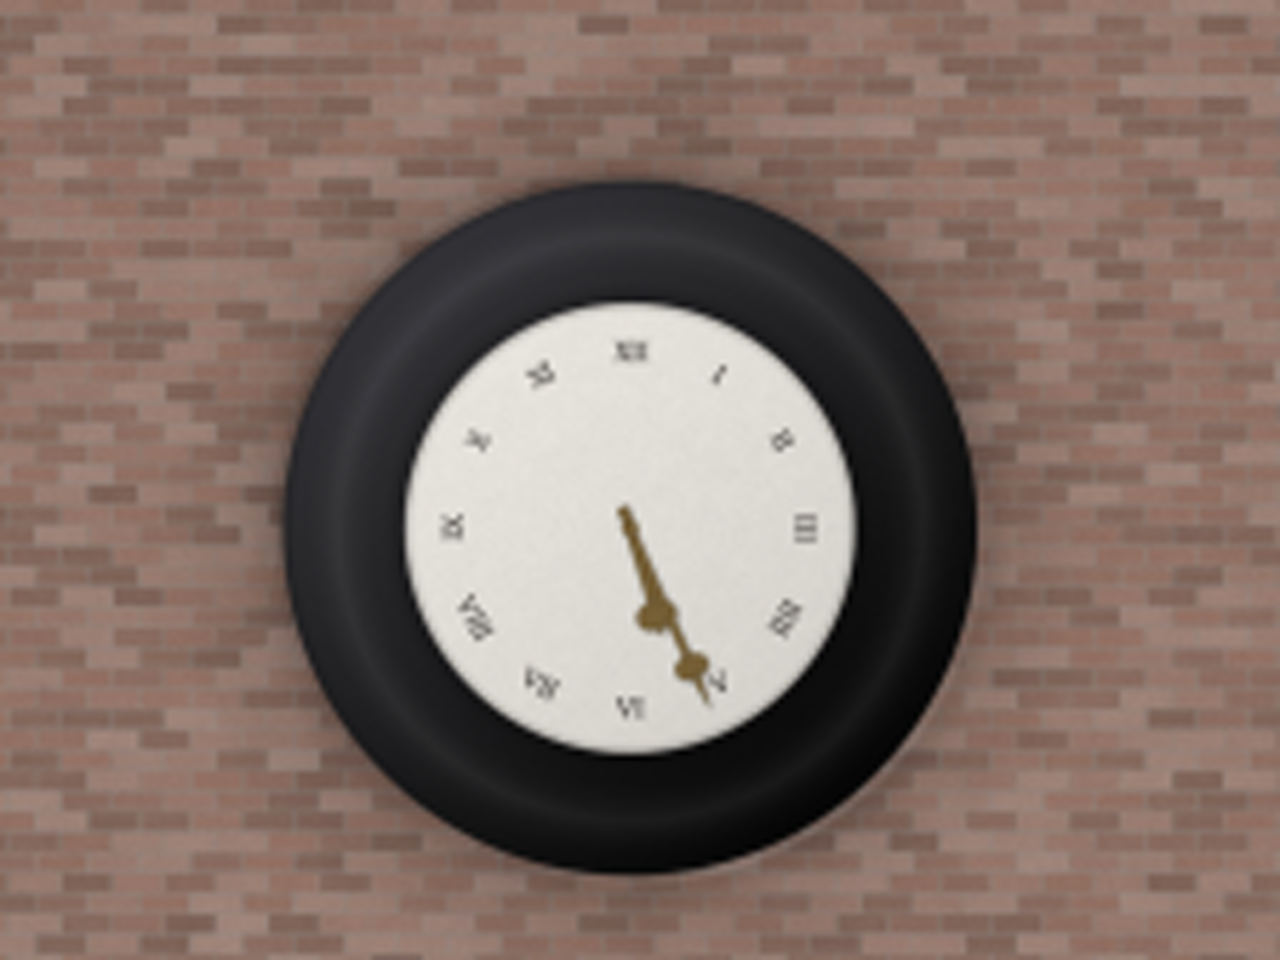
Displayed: 5h26
